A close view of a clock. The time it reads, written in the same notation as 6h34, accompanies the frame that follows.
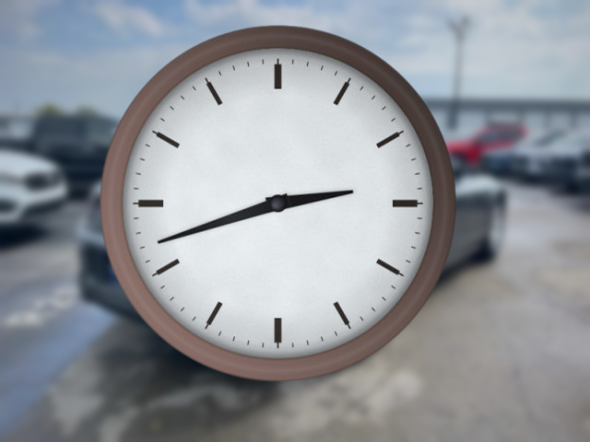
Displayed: 2h42
